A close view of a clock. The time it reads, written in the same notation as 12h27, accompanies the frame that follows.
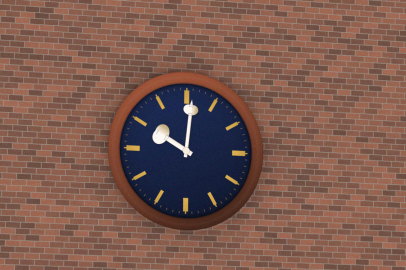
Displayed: 10h01
